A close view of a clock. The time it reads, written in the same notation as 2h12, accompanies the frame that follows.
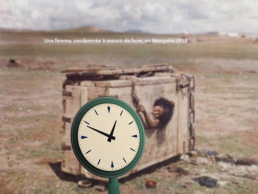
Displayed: 12h49
